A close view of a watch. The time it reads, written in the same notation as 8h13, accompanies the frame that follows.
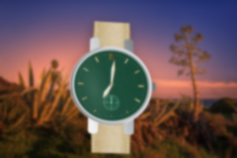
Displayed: 7h01
